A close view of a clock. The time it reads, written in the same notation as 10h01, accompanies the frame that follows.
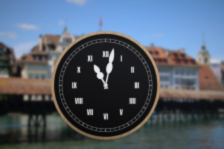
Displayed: 11h02
